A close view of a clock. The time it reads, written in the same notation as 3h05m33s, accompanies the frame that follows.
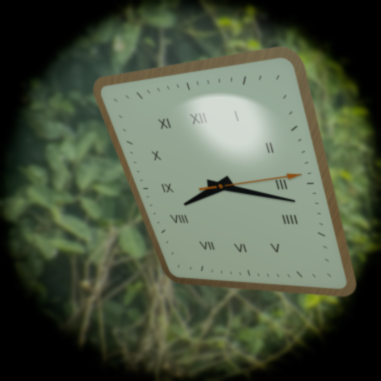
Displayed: 8h17m14s
